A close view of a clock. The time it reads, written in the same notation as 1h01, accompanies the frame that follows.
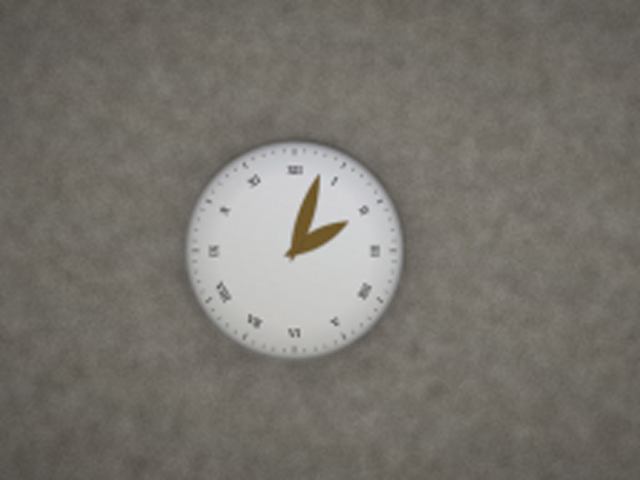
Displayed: 2h03
